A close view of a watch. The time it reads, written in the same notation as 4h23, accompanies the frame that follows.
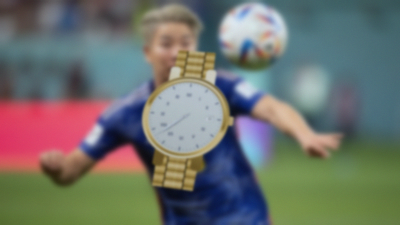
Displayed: 7h38
